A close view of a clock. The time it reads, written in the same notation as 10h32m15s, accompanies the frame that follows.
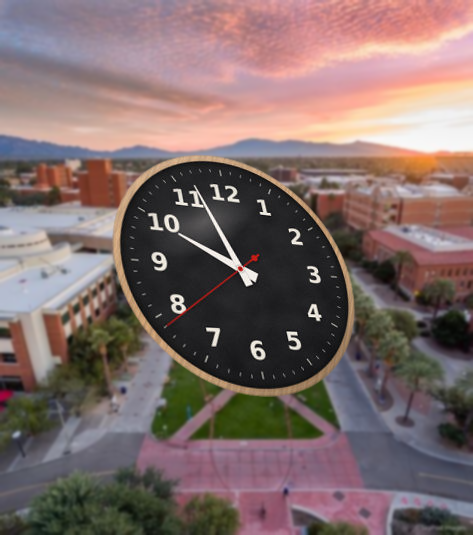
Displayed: 9h56m39s
